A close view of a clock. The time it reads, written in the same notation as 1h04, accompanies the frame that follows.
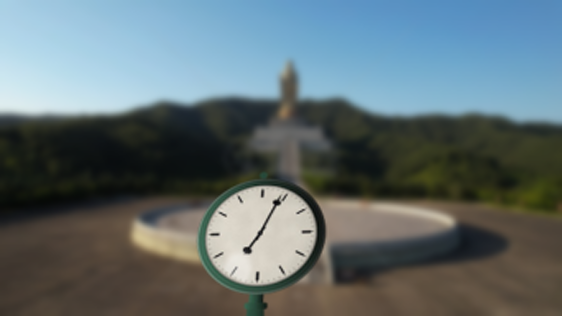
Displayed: 7h04
